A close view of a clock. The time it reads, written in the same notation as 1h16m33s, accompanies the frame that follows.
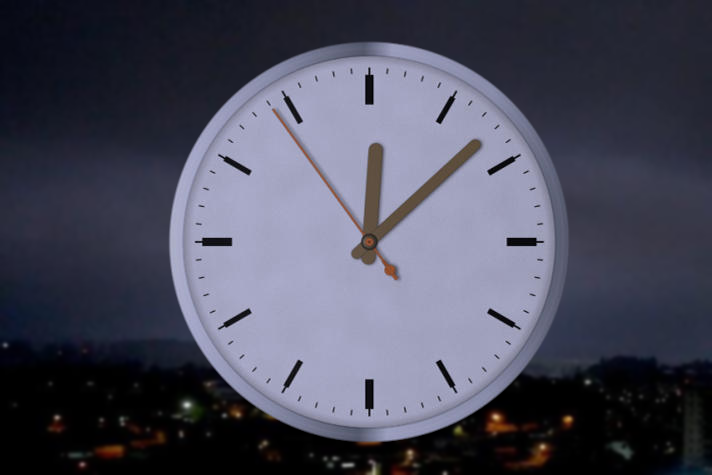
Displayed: 12h07m54s
